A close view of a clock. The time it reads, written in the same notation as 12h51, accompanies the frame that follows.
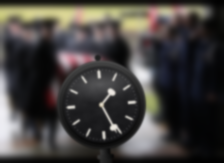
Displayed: 1h26
